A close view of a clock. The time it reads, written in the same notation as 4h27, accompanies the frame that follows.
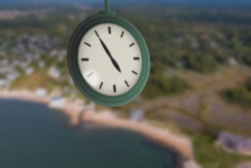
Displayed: 4h55
